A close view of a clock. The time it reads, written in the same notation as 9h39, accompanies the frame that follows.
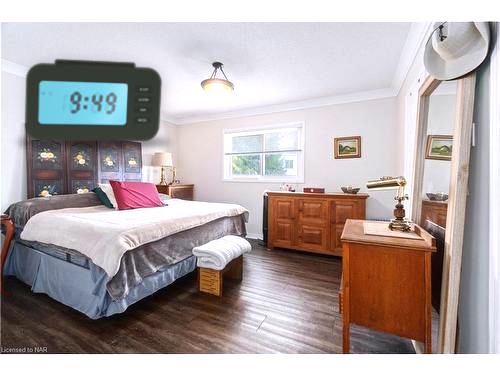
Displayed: 9h49
